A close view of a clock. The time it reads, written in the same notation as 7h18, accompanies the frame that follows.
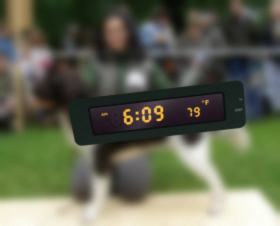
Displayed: 6h09
